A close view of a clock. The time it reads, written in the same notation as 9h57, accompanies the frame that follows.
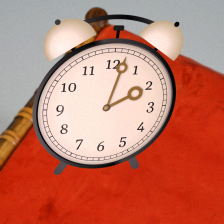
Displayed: 2h02
